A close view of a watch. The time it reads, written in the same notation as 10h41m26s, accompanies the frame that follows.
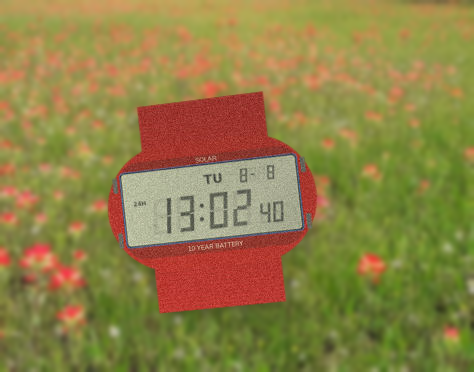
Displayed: 13h02m40s
